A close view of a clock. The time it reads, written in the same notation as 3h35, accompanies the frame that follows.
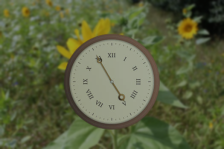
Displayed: 4h55
